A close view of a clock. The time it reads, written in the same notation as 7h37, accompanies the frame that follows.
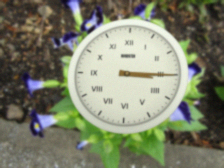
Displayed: 3h15
